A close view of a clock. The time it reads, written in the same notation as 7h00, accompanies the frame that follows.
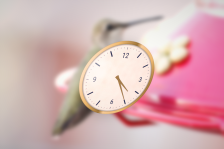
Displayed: 4h25
